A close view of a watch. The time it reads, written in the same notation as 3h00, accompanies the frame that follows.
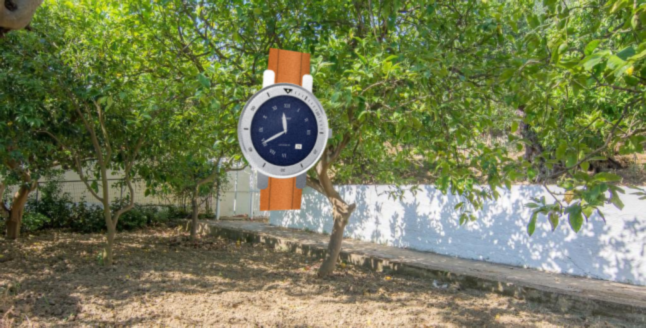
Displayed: 11h40
